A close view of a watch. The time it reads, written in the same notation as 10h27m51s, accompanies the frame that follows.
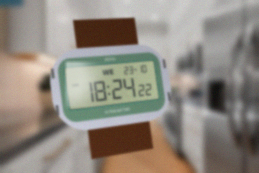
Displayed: 18h24m22s
